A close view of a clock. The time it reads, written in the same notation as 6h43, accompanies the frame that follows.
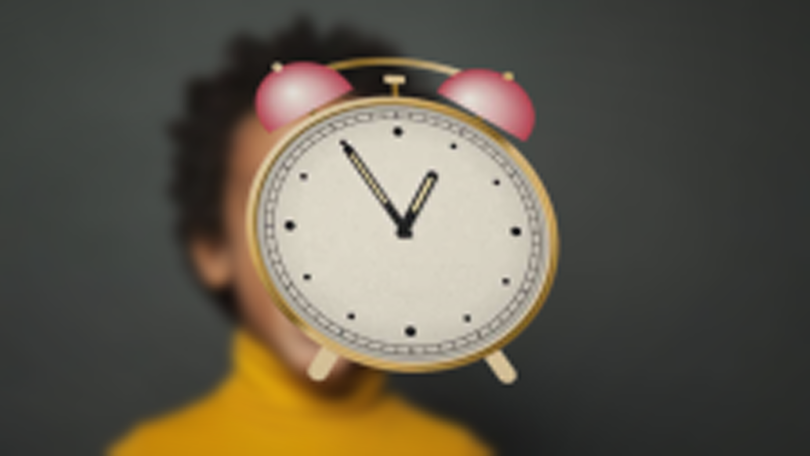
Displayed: 12h55
